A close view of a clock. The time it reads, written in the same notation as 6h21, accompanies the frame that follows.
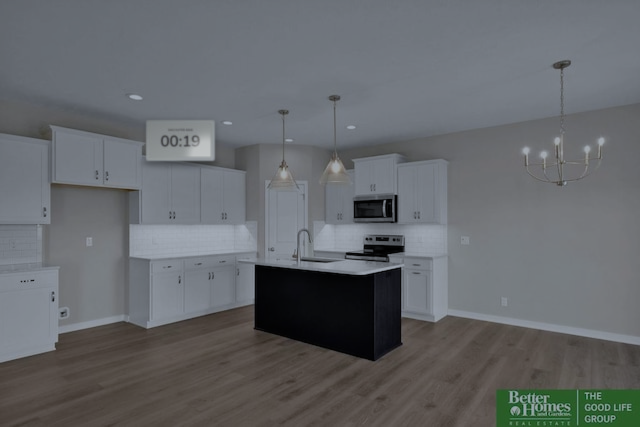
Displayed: 0h19
